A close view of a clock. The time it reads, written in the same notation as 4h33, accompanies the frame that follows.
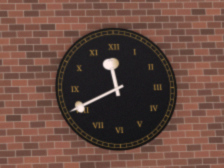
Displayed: 11h41
